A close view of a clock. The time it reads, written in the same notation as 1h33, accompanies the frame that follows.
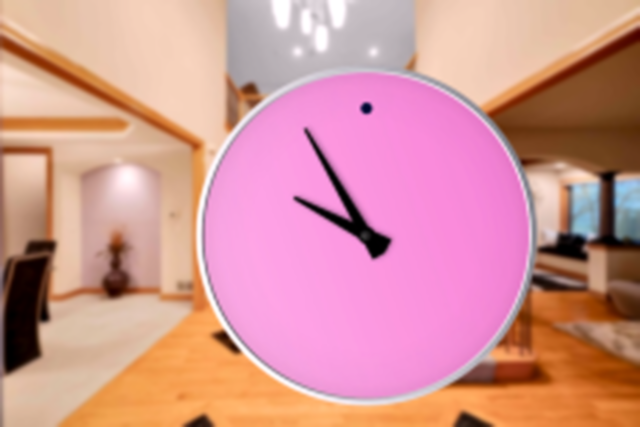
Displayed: 9h55
